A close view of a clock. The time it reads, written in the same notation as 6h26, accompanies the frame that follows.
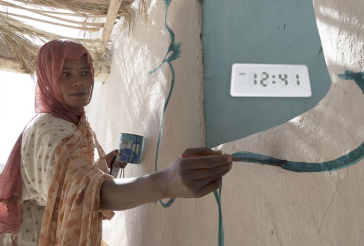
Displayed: 12h41
